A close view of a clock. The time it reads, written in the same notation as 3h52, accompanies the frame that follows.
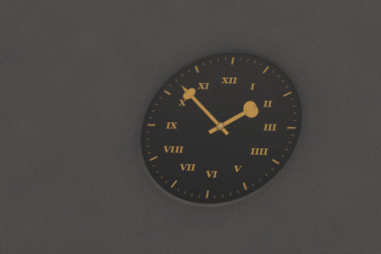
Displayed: 1h52
